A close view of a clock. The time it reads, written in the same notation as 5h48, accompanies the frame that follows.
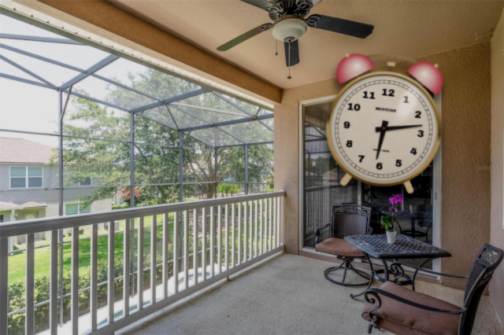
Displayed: 6h13
